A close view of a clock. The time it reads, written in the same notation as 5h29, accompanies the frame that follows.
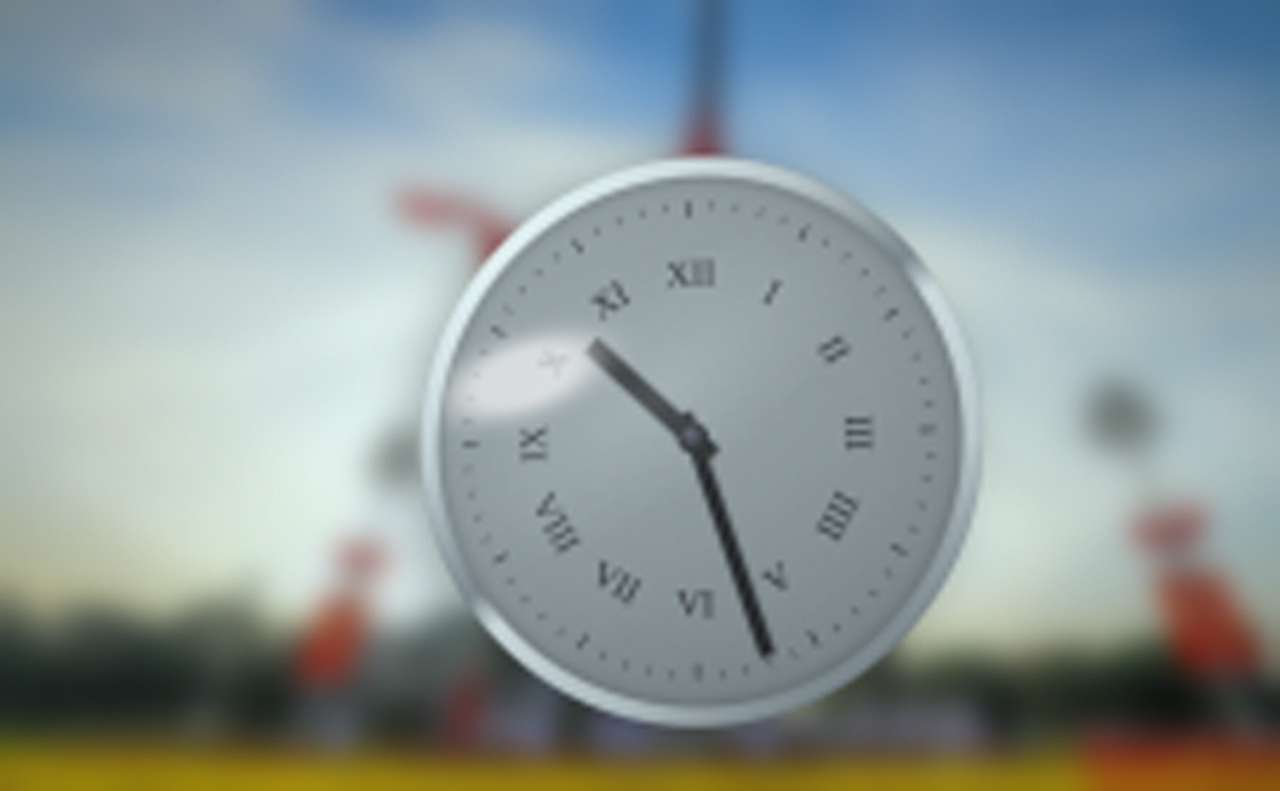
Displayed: 10h27
